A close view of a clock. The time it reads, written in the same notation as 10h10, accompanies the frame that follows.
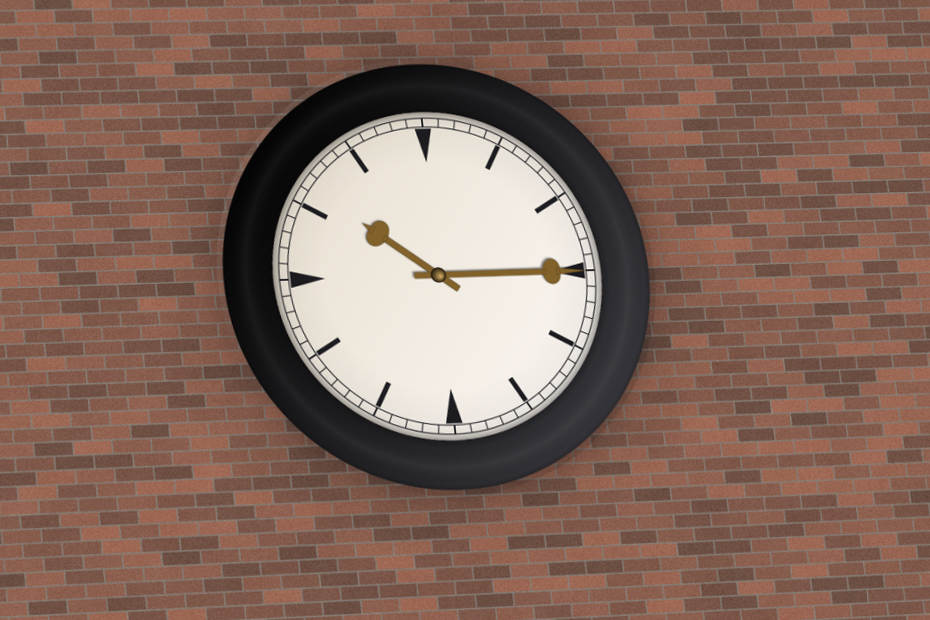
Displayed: 10h15
